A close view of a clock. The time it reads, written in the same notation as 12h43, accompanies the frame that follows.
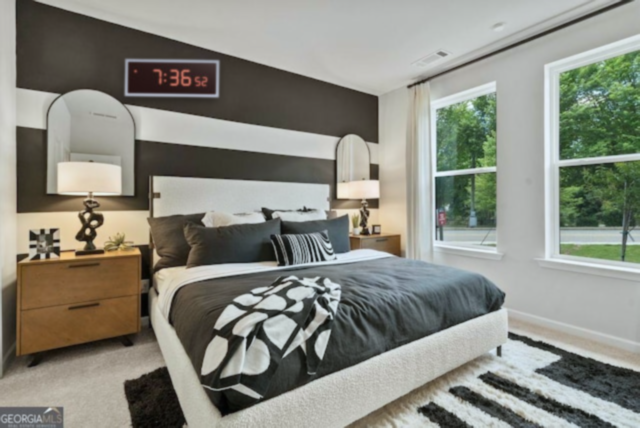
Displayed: 7h36
